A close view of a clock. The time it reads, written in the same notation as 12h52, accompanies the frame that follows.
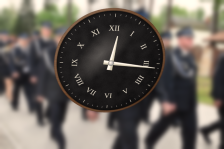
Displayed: 12h16
